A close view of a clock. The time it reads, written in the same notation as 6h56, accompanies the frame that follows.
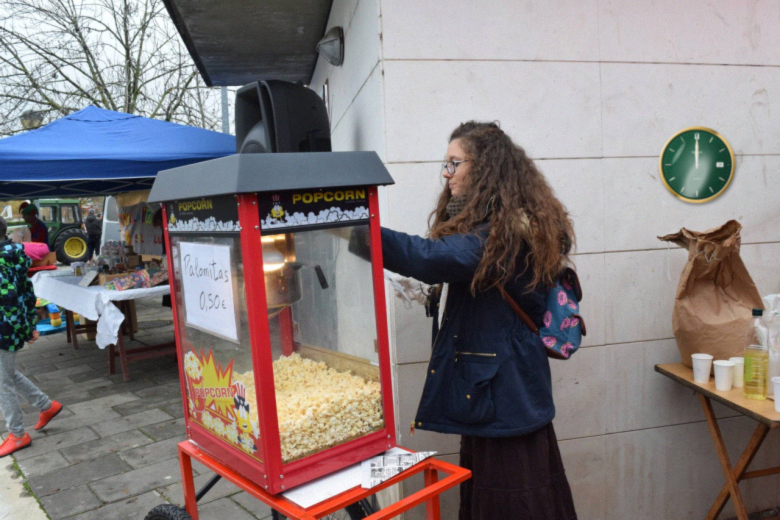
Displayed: 12h00
